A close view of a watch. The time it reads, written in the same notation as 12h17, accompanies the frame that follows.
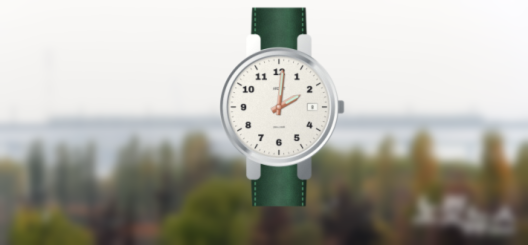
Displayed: 2h01
